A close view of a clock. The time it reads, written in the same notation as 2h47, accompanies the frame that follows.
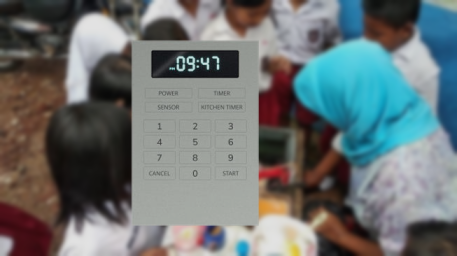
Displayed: 9h47
